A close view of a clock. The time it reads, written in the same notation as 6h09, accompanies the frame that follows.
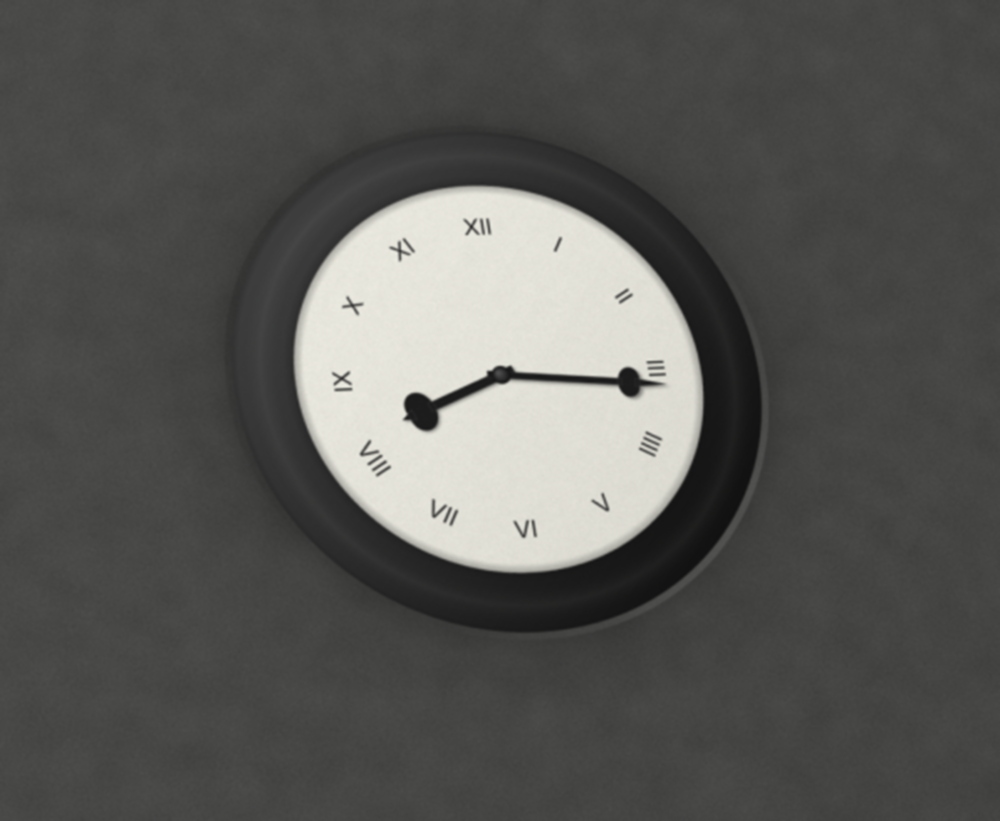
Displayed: 8h16
